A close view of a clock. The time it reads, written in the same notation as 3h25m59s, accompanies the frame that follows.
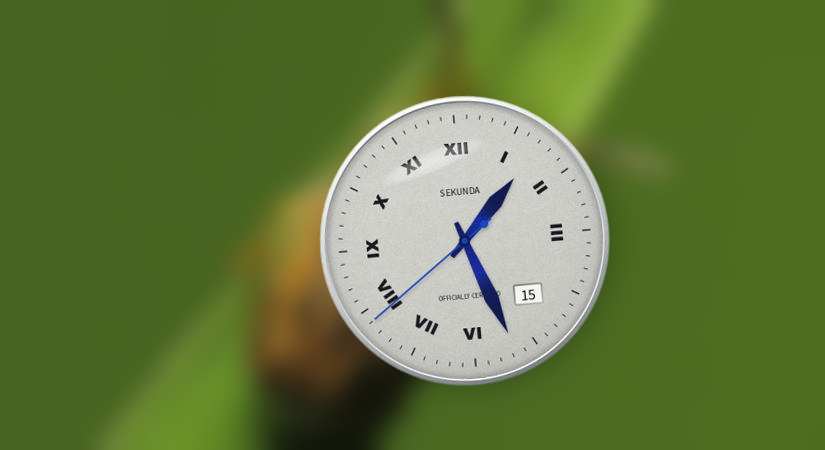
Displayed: 1h26m39s
